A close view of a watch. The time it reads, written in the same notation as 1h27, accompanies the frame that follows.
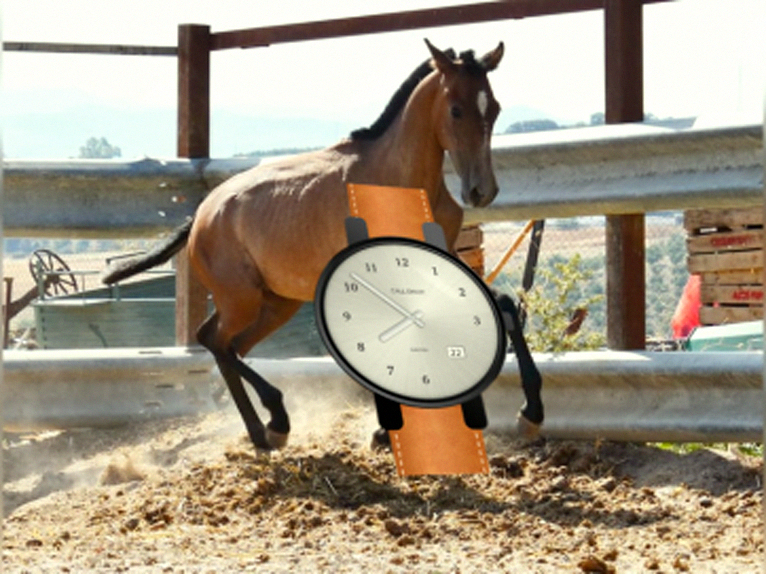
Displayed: 7h52
